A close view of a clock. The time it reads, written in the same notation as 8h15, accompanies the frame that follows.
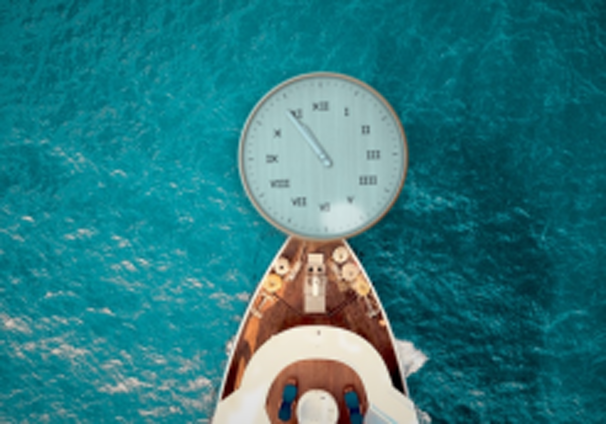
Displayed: 10h54
